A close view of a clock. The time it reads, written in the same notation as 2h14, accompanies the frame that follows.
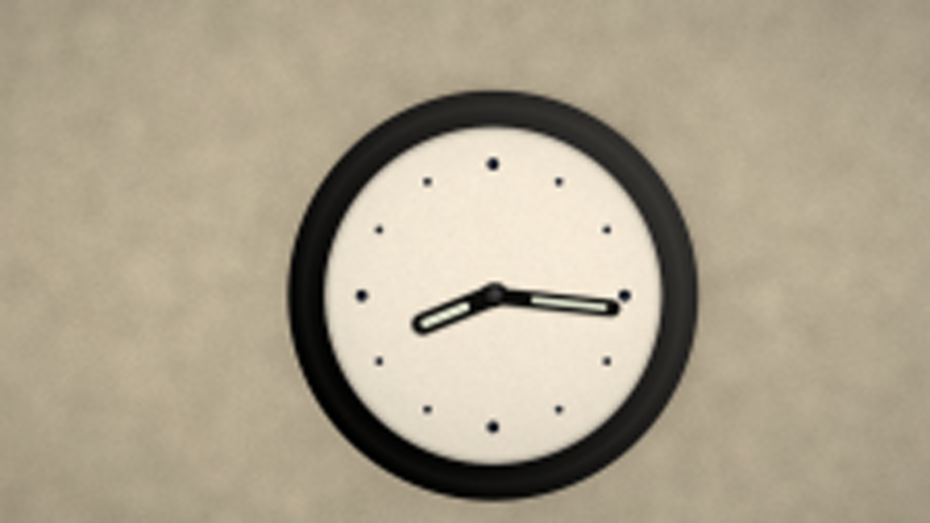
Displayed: 8h16
